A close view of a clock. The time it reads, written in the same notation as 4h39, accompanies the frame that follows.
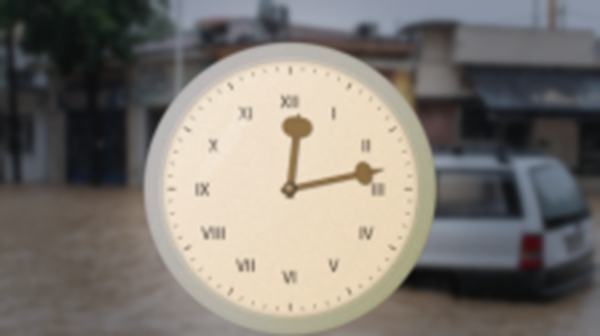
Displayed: 12h13
